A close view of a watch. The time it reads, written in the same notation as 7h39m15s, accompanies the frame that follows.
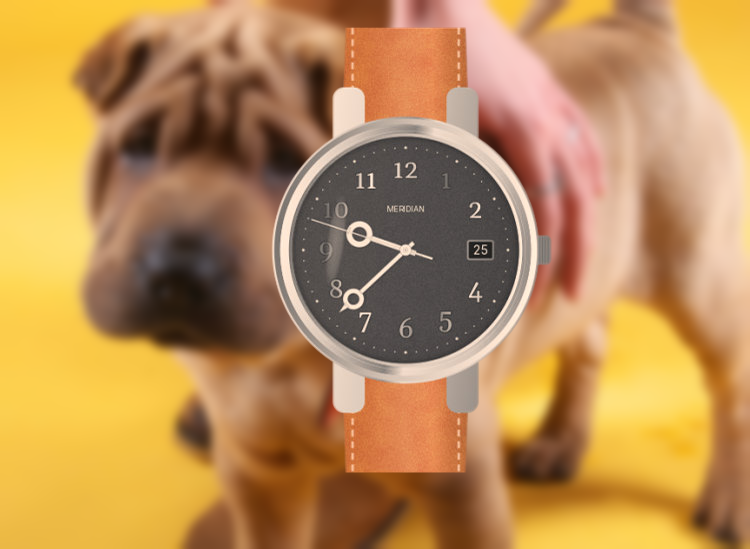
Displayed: 9h37m48s
